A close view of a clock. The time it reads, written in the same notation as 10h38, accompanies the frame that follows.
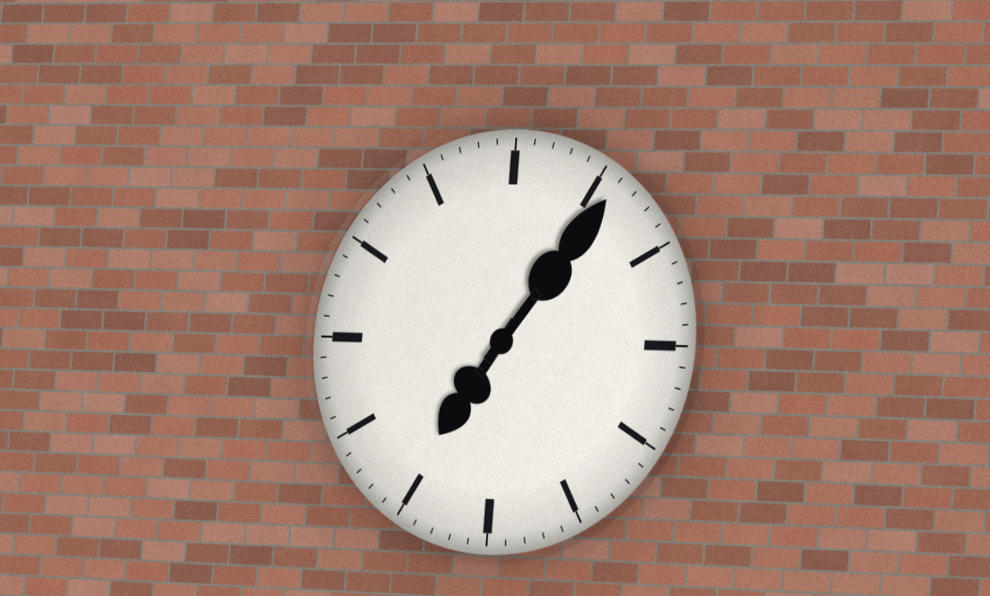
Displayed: 7h06
